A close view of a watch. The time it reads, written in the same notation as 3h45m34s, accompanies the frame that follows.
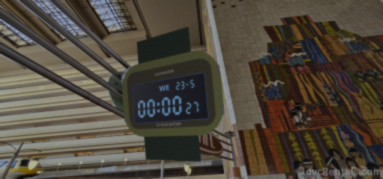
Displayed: 0h00m27s
